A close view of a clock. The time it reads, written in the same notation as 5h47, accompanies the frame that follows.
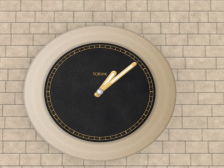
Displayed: 1h08
